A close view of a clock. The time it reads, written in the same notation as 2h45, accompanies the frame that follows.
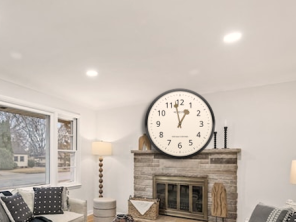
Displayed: 12h58
